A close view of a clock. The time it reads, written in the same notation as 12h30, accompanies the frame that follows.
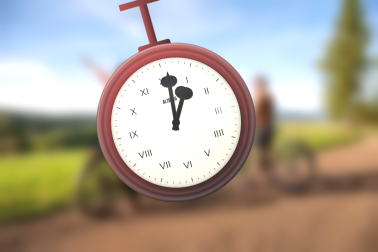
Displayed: 1h01
